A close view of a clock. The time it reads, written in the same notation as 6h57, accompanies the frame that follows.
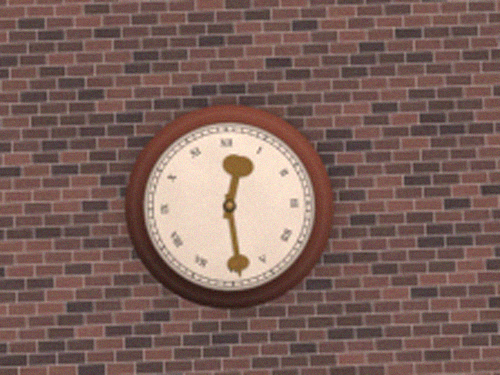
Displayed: 12h29
